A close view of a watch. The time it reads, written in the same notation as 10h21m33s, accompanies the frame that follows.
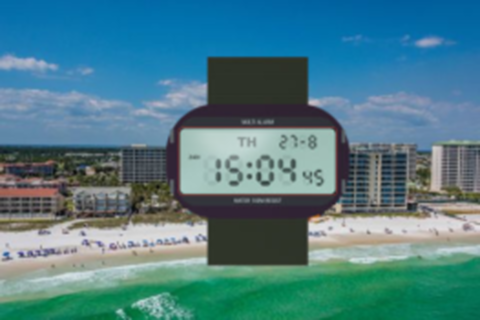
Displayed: 15h04m45s
